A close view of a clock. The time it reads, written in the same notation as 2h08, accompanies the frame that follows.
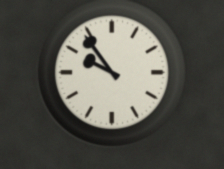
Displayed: 9h54
